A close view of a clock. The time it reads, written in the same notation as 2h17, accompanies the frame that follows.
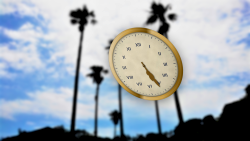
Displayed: 5h26
